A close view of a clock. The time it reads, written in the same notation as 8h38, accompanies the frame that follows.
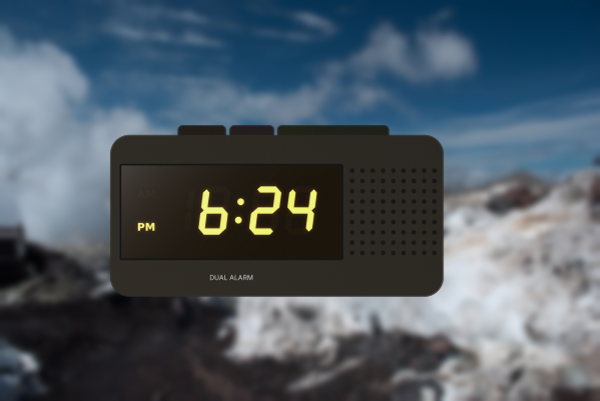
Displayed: 6h24
